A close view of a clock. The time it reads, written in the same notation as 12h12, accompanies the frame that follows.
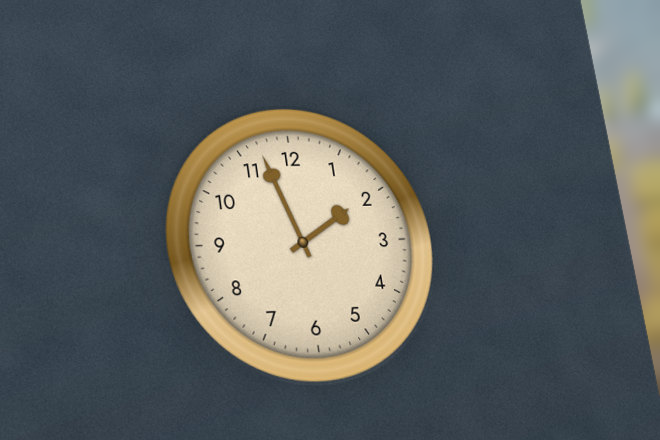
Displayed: 1h57
